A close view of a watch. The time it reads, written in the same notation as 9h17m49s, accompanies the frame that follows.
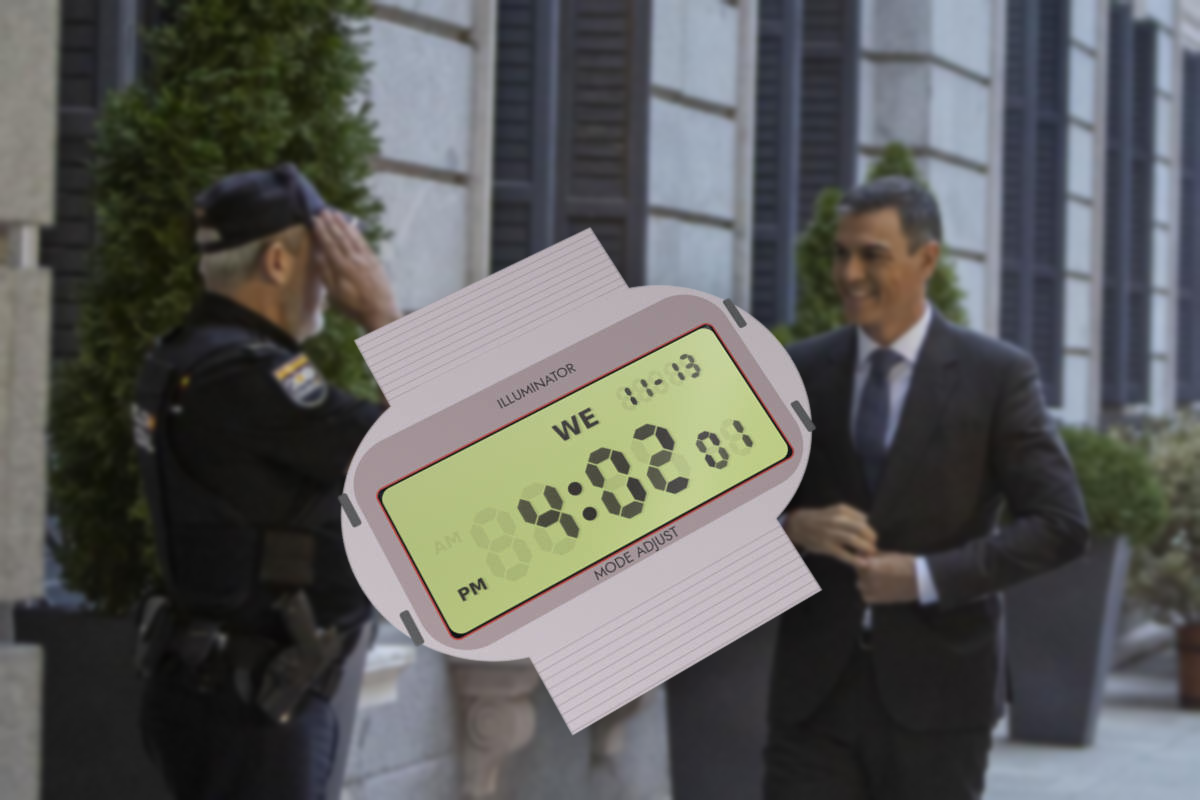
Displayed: 4h02m01s
